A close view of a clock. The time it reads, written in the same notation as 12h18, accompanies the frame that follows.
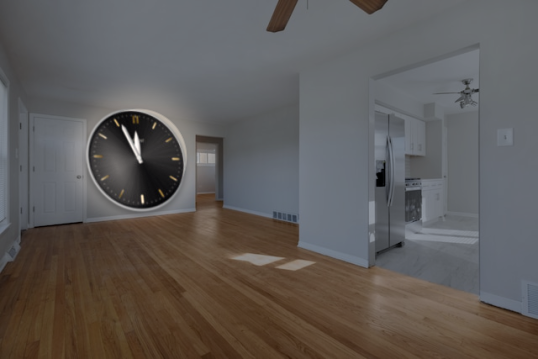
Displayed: 11h56
